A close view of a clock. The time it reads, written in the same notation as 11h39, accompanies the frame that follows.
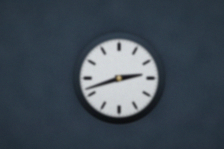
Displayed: 2h42
